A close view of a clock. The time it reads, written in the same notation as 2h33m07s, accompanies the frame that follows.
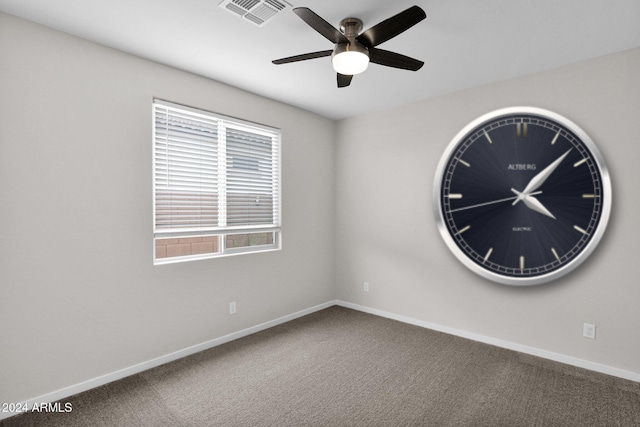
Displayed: 4h07m43s
